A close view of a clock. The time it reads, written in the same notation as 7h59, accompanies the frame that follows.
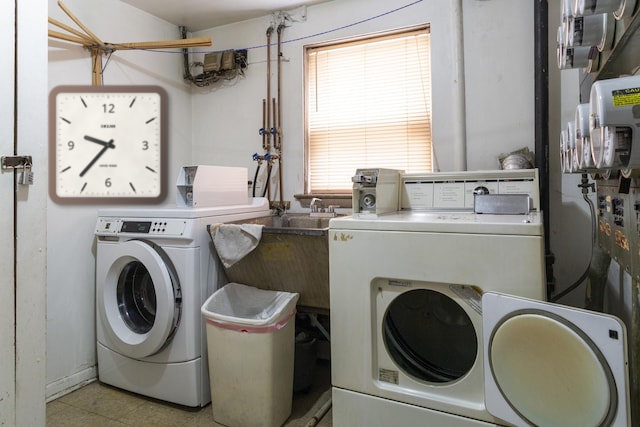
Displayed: 9h37
